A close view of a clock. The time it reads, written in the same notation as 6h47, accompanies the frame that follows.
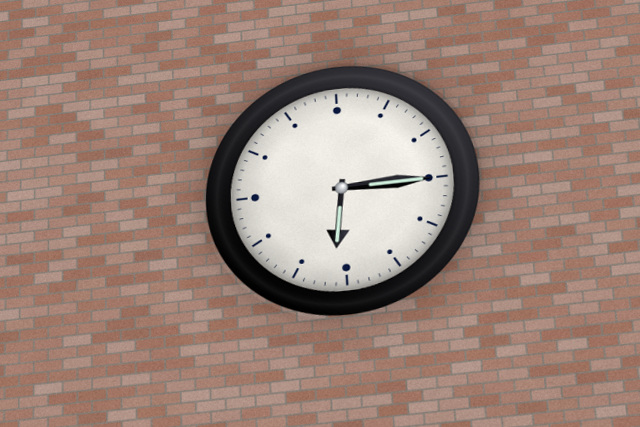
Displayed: 6h15
